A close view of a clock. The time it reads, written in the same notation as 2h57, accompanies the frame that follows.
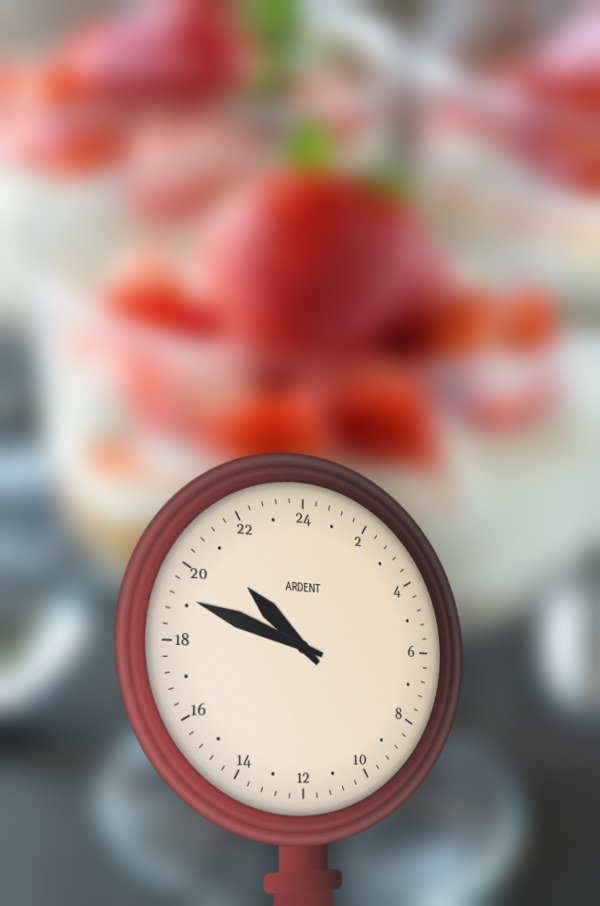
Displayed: 20h48
